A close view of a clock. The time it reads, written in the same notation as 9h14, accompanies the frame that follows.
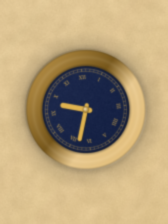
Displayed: 9h33
